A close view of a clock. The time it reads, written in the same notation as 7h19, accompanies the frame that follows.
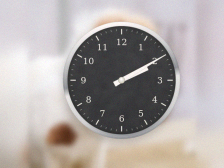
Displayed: 2h10
